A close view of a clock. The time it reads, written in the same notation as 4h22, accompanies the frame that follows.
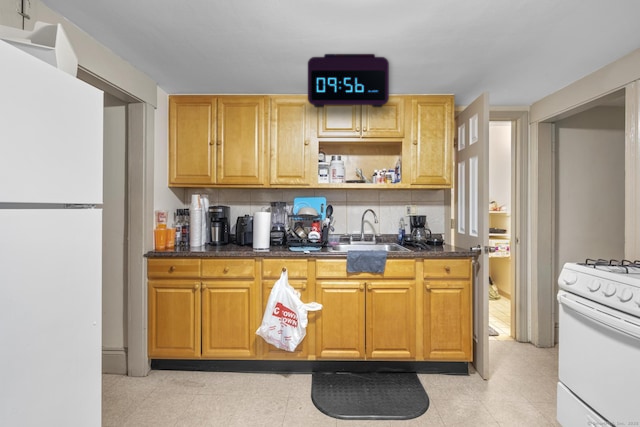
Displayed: 9h56
